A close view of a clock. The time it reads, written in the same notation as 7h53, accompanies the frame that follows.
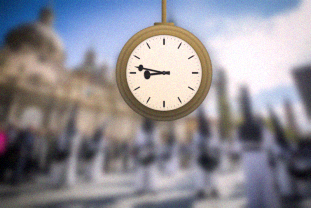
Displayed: 8h47
